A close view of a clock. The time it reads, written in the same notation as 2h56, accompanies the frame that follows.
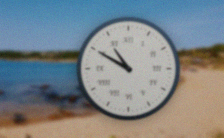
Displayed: 10h50
